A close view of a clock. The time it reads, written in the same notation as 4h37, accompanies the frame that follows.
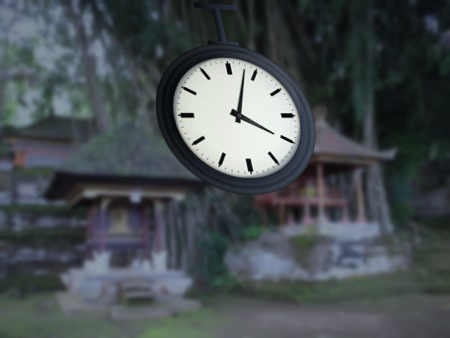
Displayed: 4h03
